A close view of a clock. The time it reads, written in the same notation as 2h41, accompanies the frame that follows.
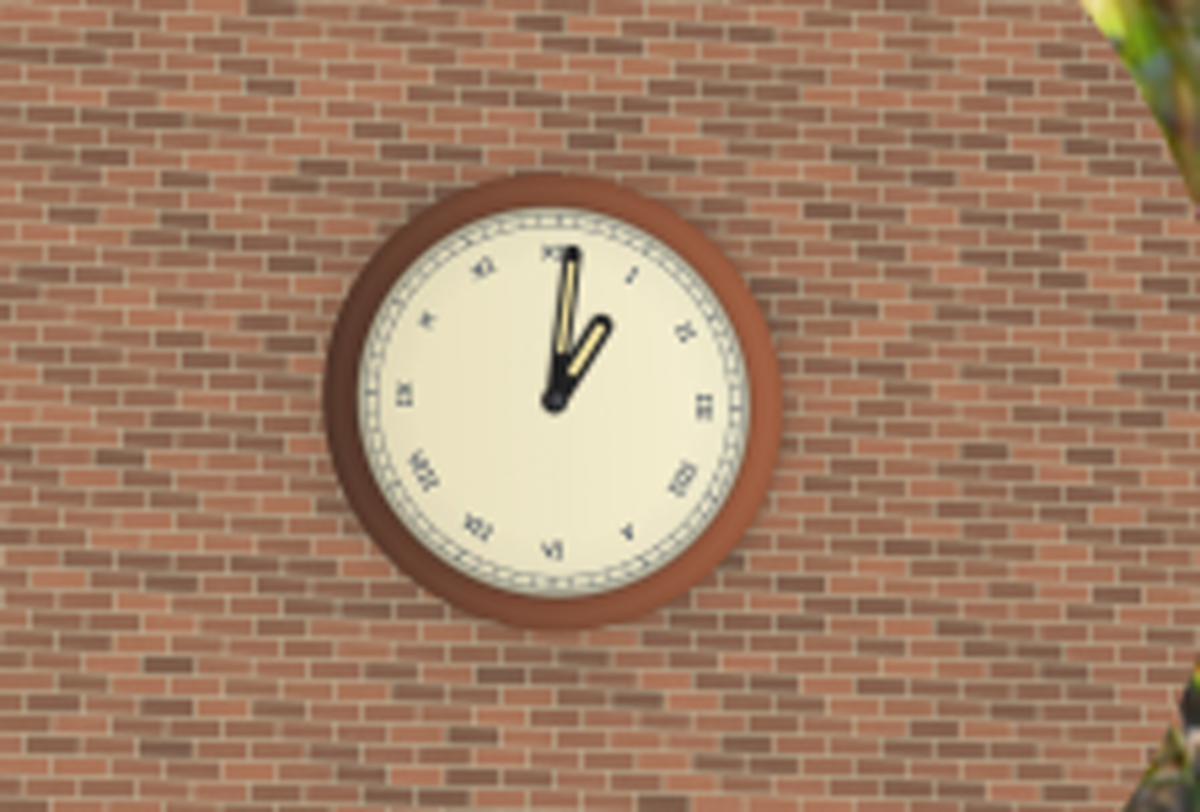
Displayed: 1h01
